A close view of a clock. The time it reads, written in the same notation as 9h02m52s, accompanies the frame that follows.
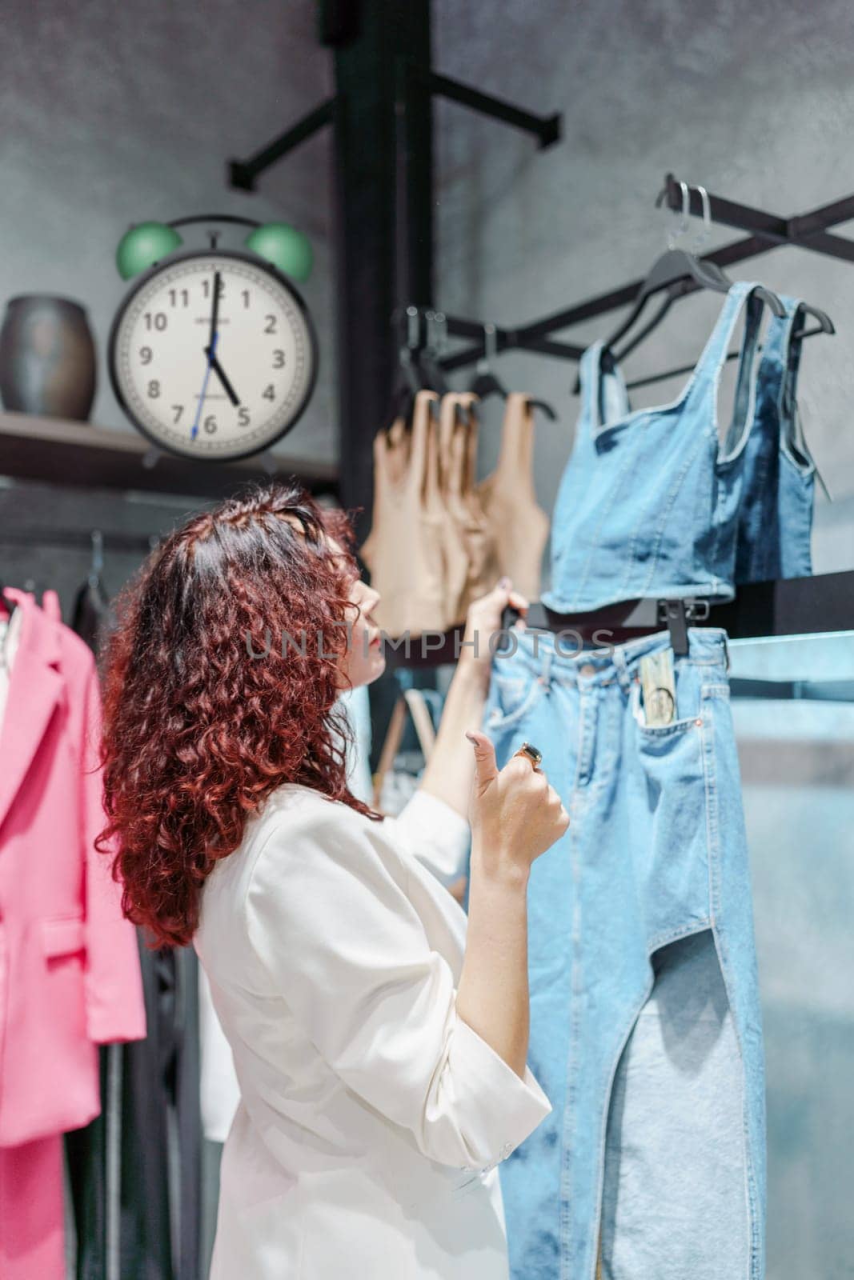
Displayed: 5h00m32s
